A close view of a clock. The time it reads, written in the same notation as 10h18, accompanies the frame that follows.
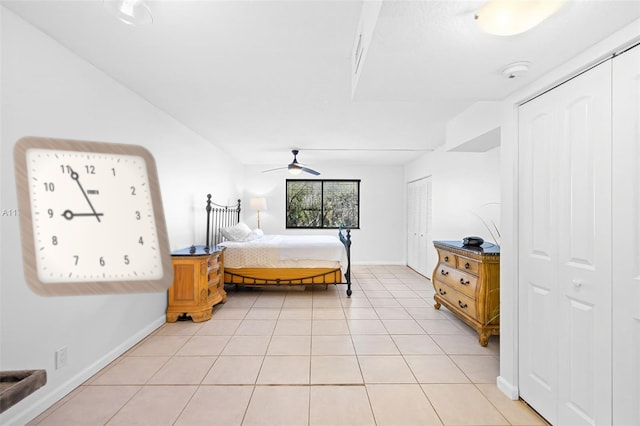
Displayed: 8h56
